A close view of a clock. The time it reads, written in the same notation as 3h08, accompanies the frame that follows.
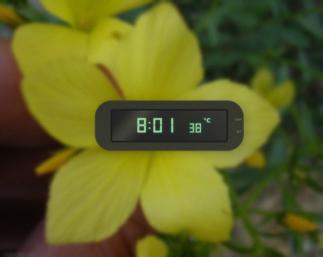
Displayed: 8h01
